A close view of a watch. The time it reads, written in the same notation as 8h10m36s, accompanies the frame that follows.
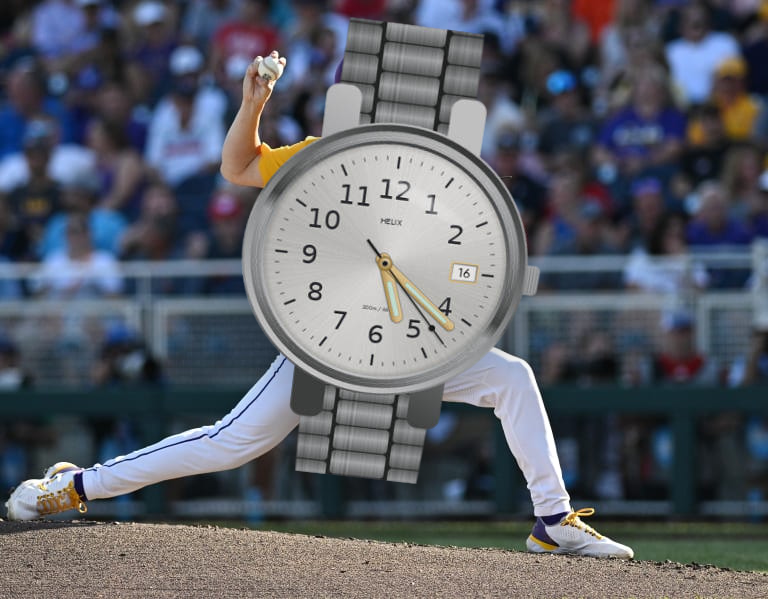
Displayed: 5h21m23s
